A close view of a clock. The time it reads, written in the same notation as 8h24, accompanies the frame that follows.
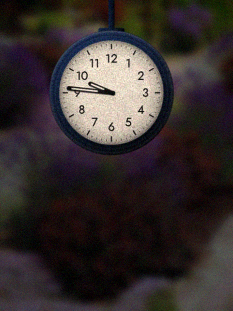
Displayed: 9h46
